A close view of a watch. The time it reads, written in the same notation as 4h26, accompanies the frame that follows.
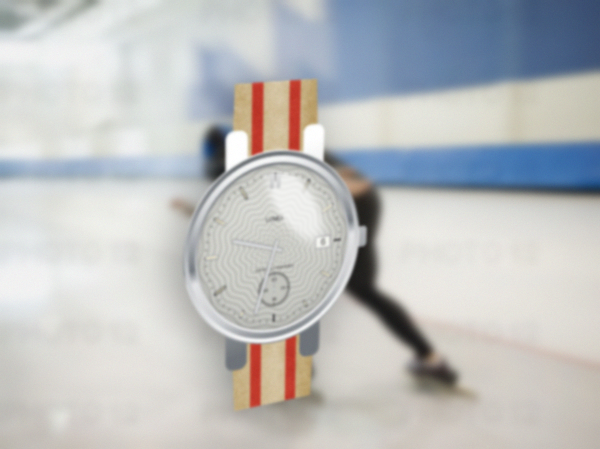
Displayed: 9h33
